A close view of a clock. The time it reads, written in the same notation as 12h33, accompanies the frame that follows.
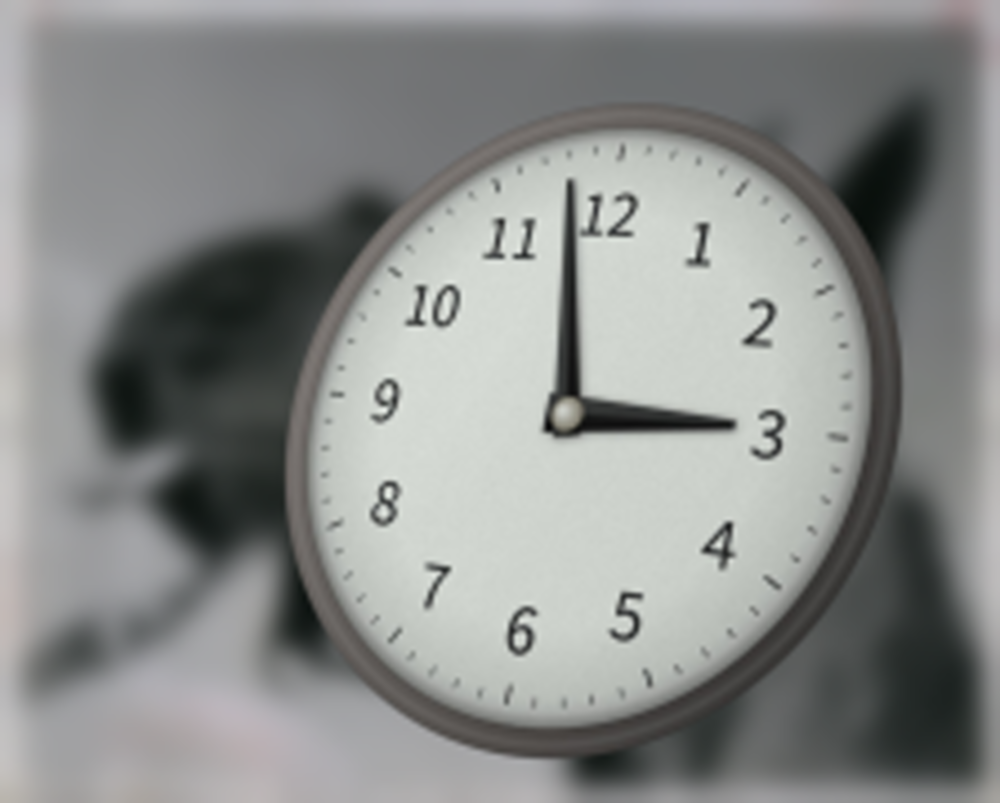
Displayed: 2h58
